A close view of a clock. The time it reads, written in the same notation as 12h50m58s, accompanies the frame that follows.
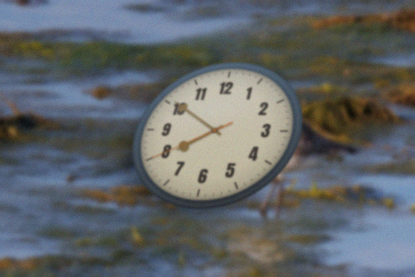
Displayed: 7h50m40s
